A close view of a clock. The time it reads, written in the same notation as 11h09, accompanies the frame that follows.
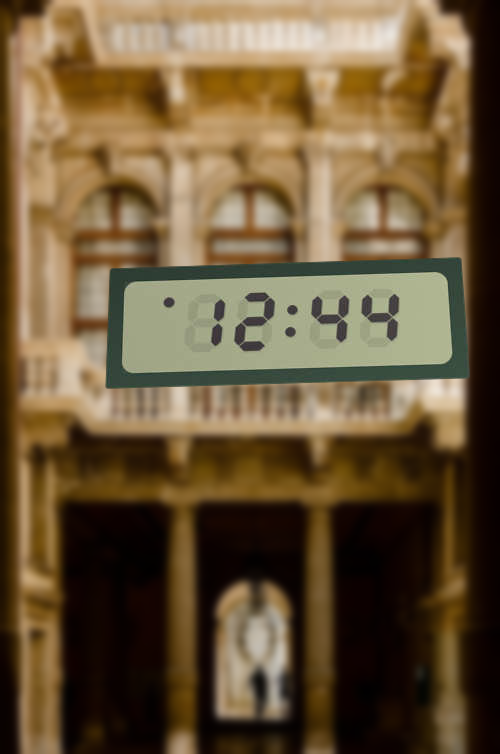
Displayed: 12h44
